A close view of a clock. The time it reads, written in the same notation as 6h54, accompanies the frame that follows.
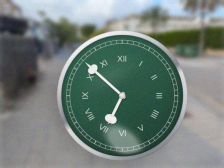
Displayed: 6h52
